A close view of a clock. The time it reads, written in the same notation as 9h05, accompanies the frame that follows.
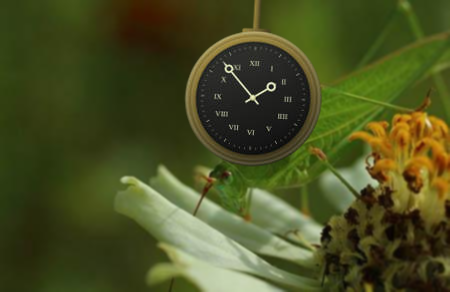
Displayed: 1h53
